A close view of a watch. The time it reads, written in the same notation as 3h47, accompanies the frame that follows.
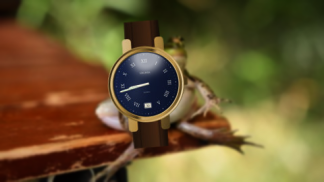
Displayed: 8h43
